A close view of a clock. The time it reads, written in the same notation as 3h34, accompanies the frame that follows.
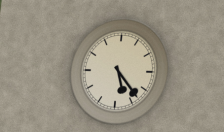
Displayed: 5h23
